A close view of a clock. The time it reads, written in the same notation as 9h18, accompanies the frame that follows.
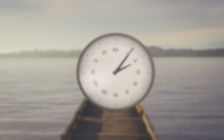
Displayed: 2h06
